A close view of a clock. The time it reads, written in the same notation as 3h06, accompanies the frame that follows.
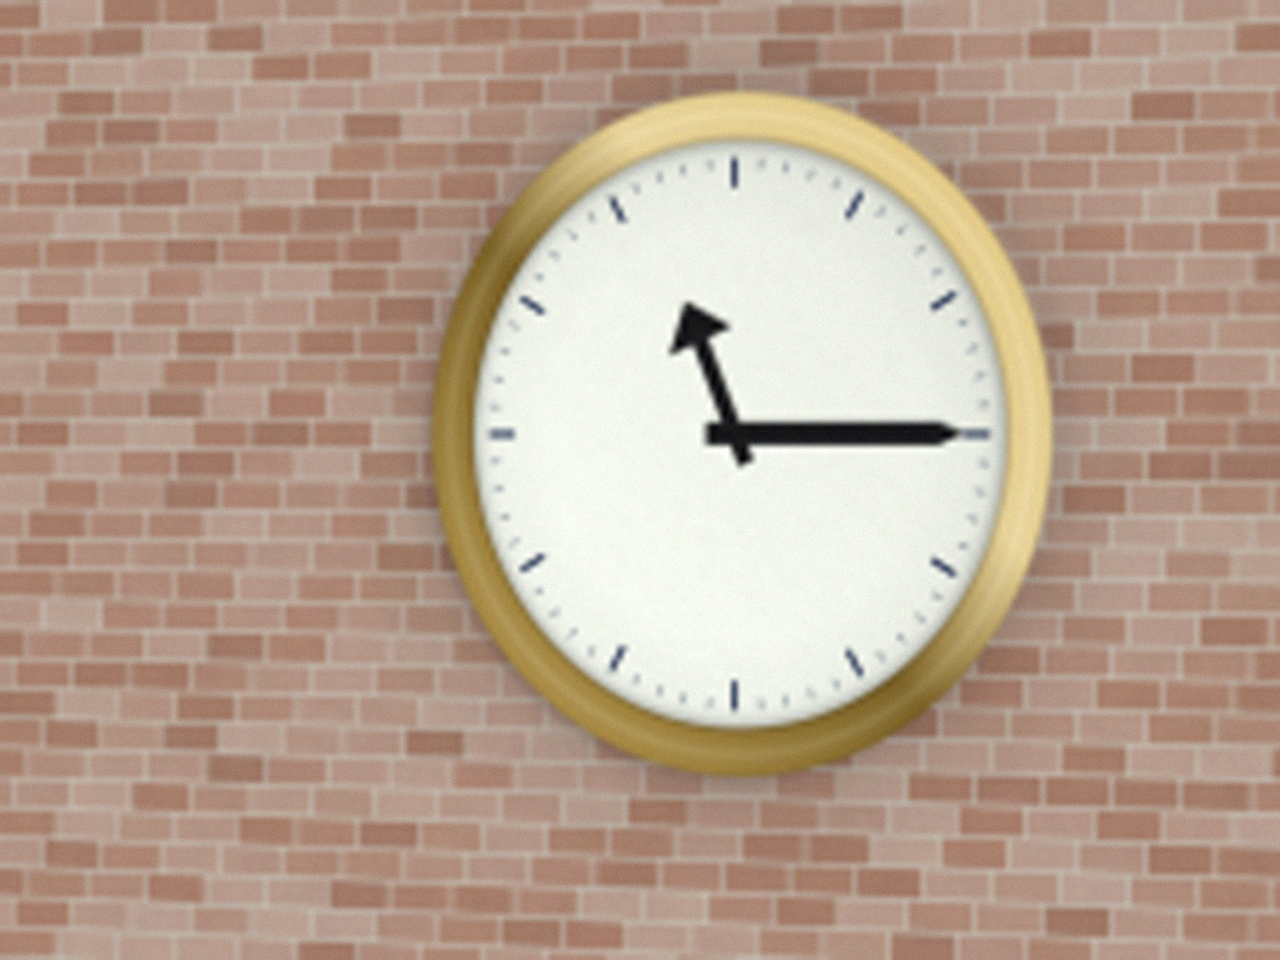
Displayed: 11h15
